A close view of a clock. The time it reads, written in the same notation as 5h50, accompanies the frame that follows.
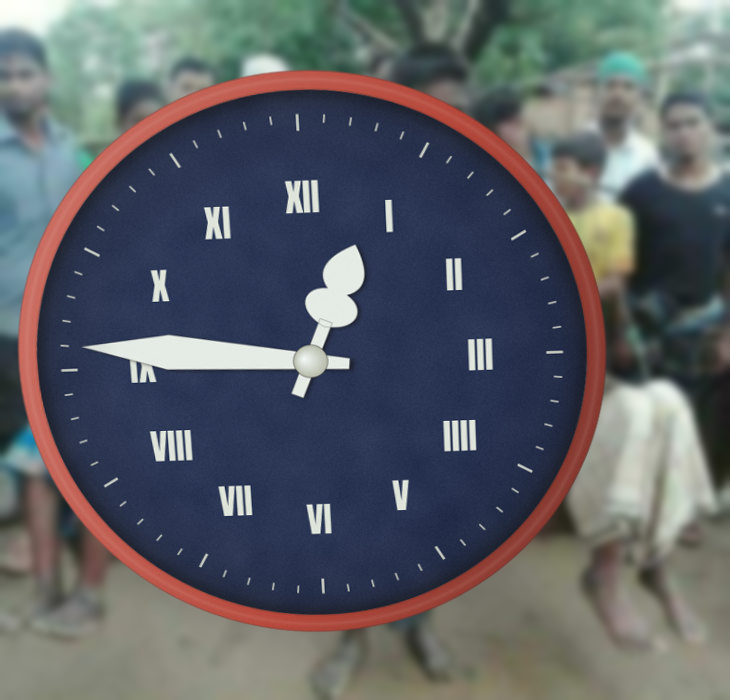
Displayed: 12h46
